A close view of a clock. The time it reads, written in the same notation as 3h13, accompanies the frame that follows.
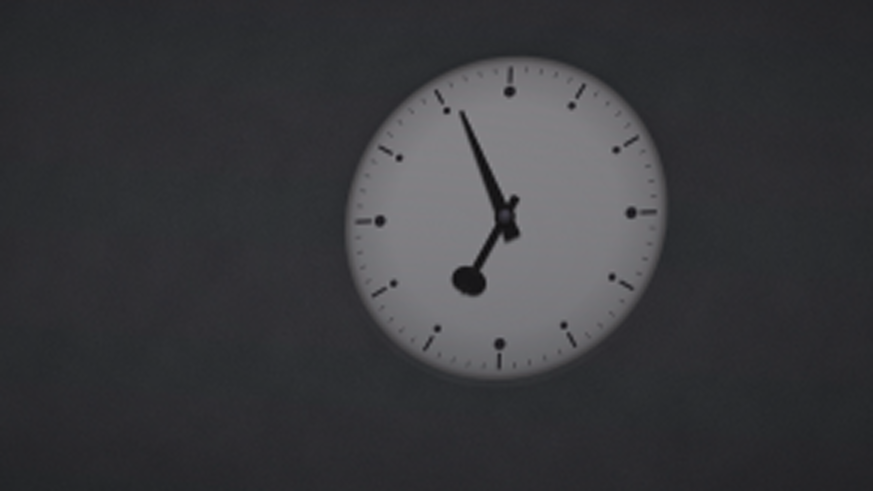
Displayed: 6h56
